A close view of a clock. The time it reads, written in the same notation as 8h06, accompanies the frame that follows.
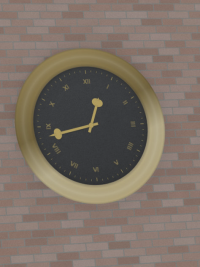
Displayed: 12h43
